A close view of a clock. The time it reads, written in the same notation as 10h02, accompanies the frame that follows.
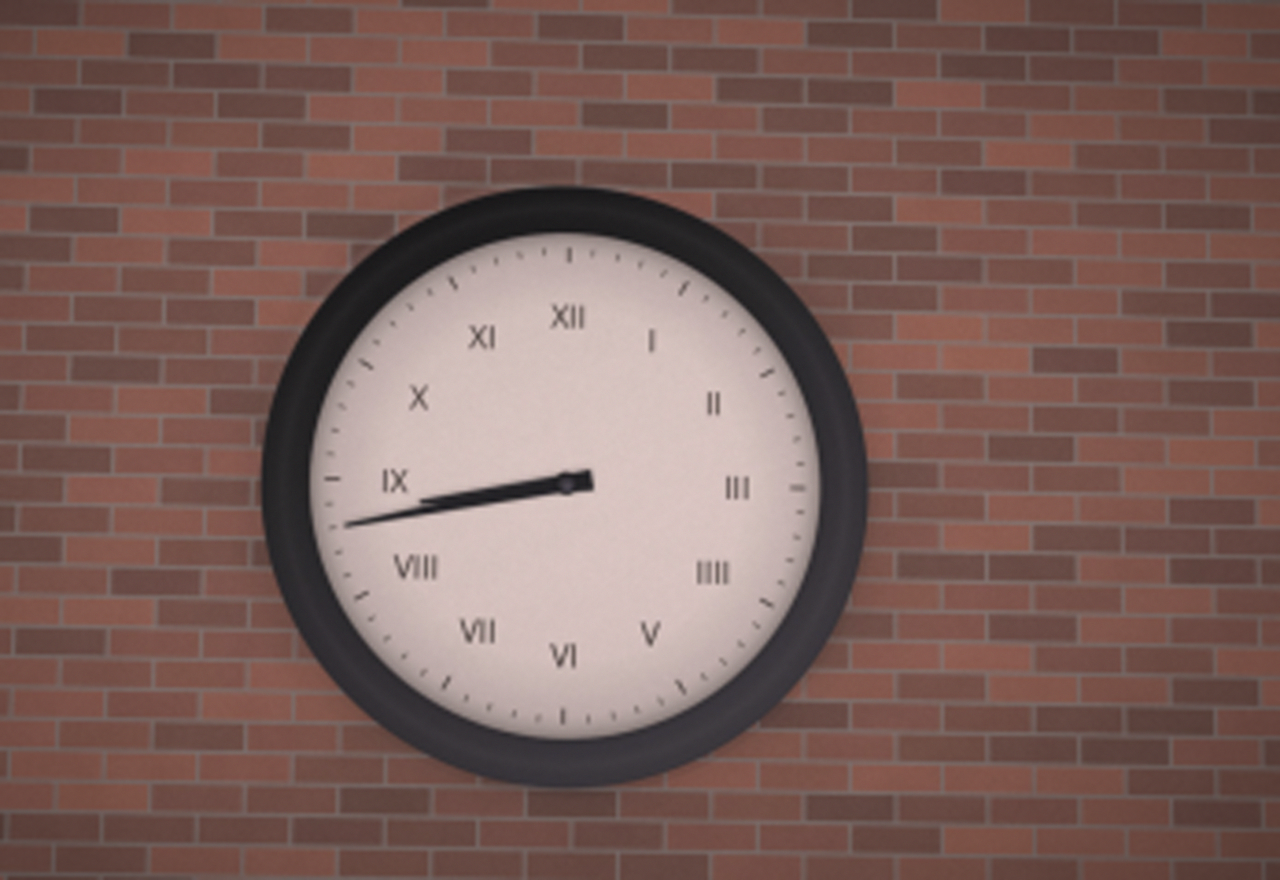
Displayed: 8h43
